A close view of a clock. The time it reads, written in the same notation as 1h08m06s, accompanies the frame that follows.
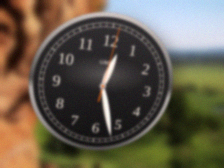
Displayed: 12h27m01s
